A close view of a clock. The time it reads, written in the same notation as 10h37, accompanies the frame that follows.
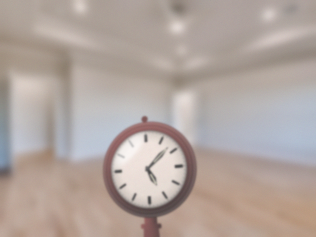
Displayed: 5h08
